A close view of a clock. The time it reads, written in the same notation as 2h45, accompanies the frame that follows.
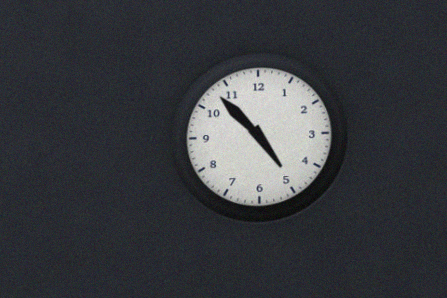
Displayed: 4h53
